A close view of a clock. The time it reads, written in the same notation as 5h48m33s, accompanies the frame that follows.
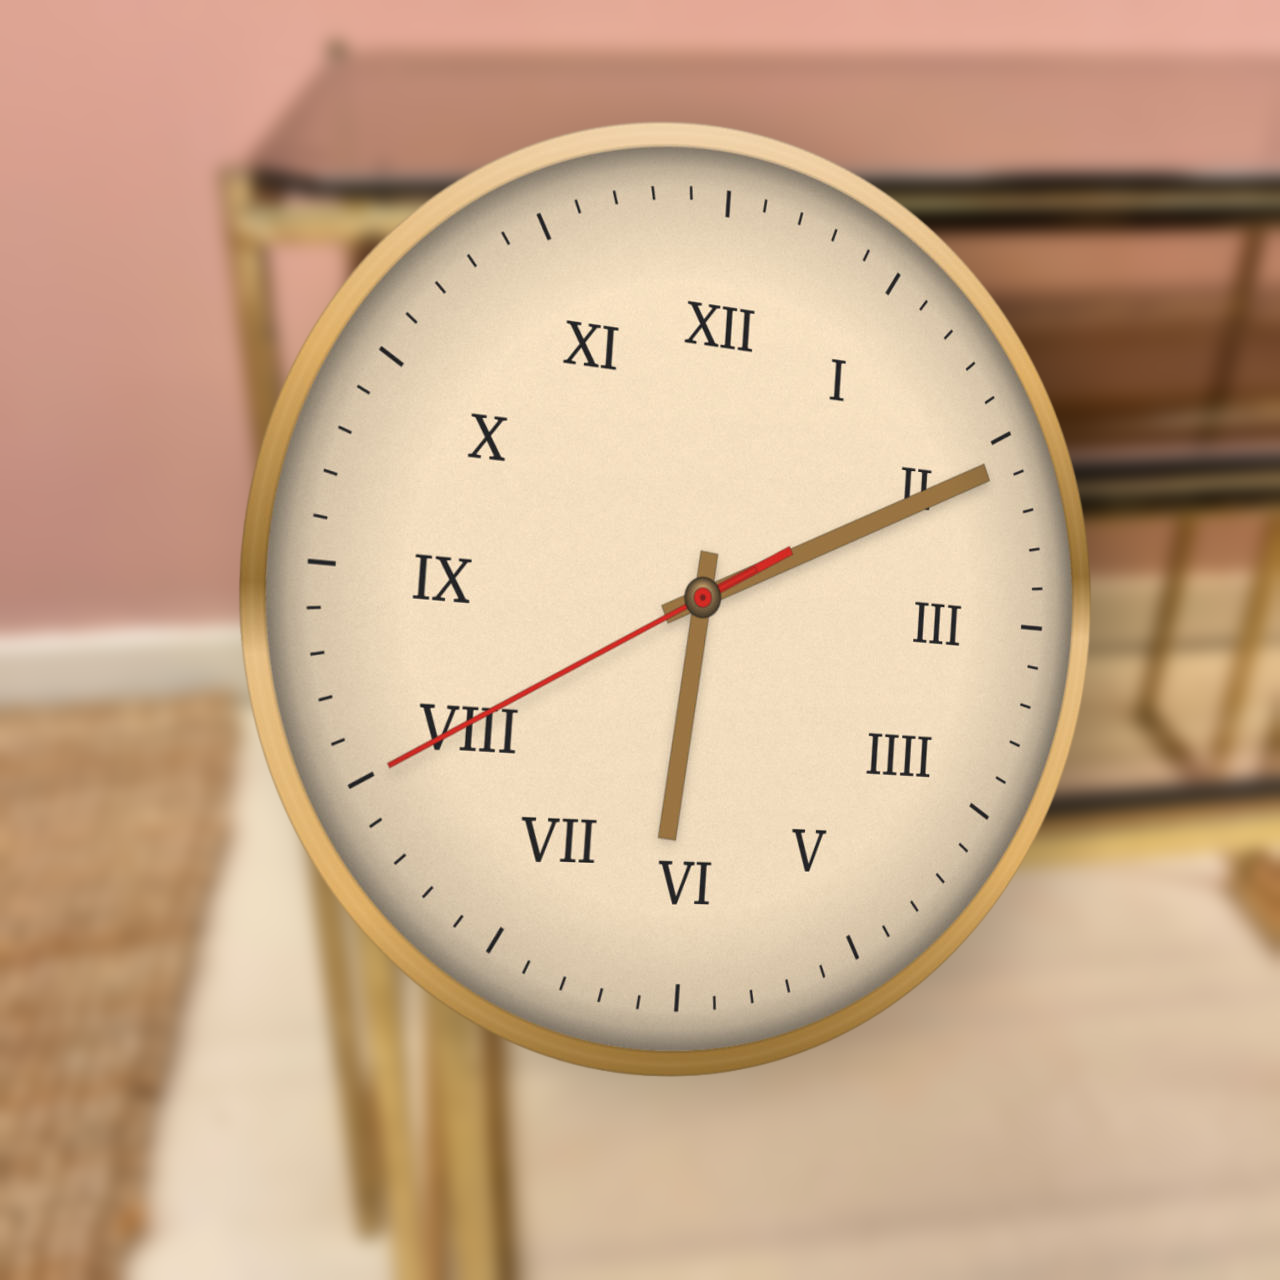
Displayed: 6h10m40s
